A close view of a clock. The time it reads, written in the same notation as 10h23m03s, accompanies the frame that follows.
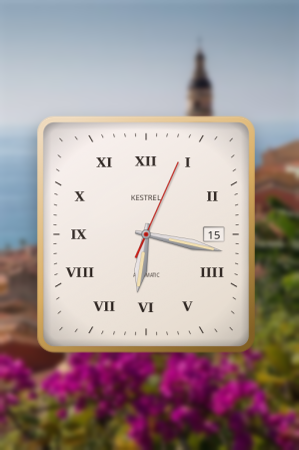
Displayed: 6h17m04s
